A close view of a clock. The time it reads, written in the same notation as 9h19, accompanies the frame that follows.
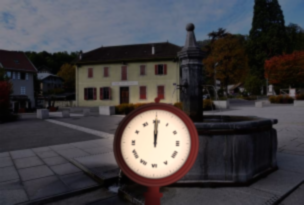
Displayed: 12h00
